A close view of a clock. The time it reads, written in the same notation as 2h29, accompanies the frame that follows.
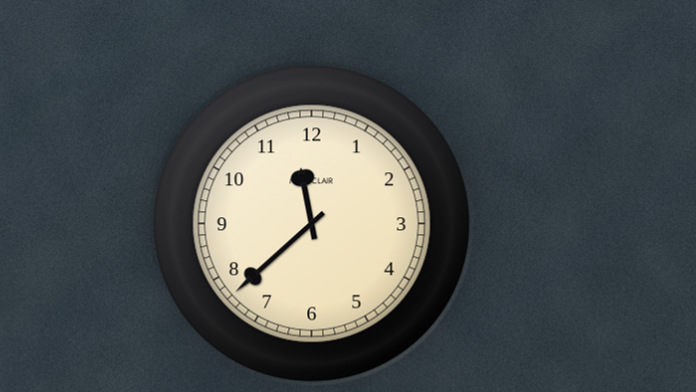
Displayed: 11h38
